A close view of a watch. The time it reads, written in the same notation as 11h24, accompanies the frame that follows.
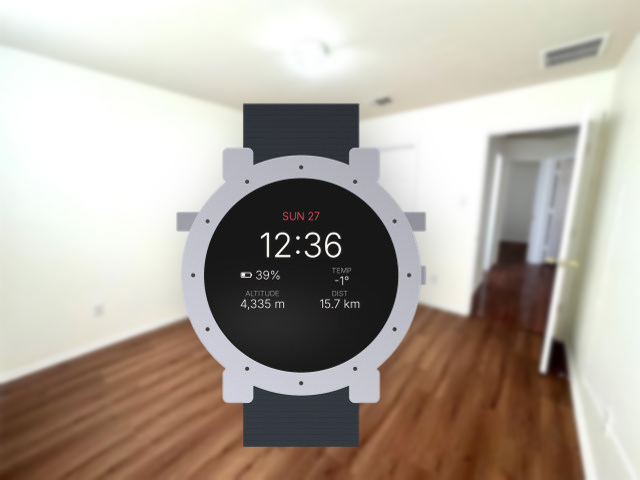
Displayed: 12h36
